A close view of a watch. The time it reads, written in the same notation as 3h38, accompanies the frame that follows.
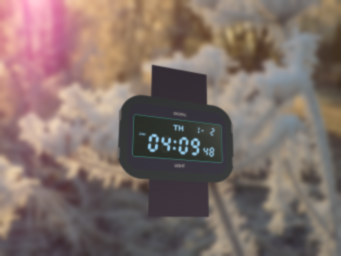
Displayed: 4h09
